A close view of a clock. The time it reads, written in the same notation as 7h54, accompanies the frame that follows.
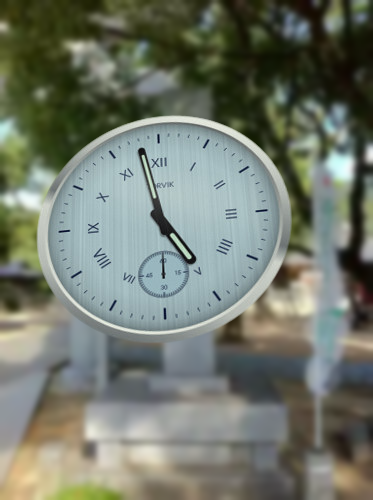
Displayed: 4h58
